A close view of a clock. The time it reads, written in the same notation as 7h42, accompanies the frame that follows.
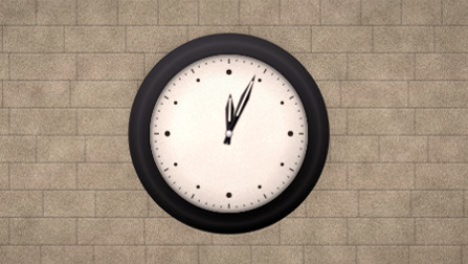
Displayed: 12h04
